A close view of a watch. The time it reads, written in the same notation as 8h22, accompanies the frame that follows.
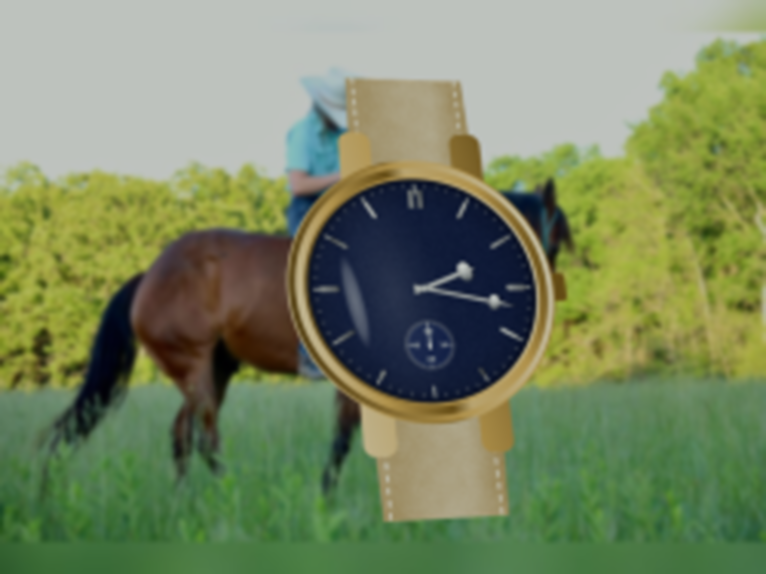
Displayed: 2h17
